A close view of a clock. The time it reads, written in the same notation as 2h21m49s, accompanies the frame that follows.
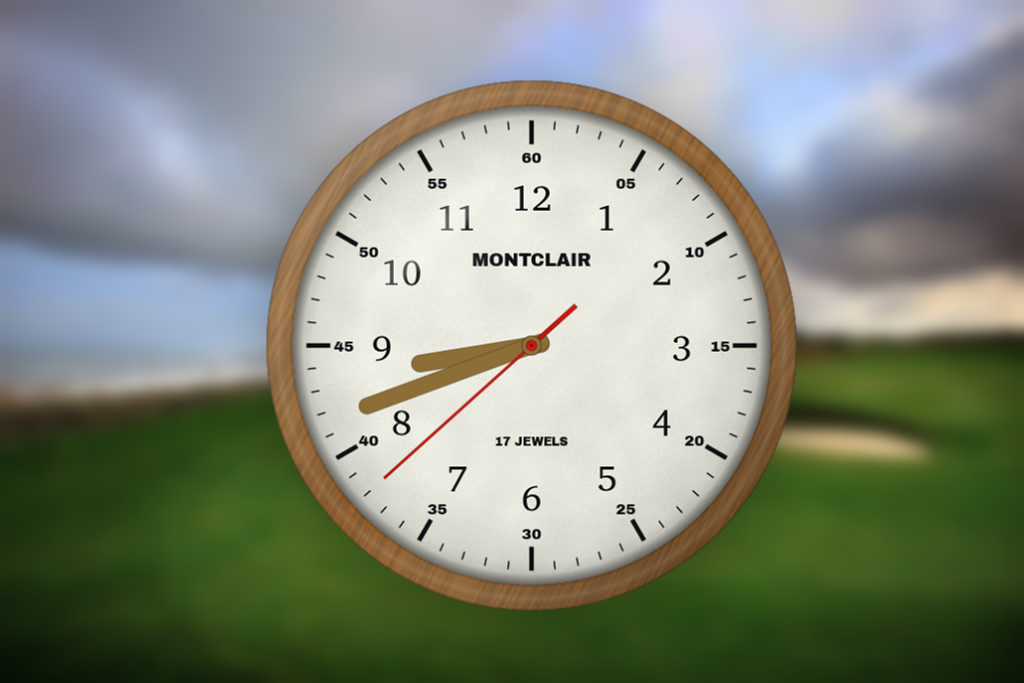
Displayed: 8h41m38s
